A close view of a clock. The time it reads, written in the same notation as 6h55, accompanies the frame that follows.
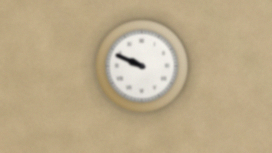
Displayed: 9h49
